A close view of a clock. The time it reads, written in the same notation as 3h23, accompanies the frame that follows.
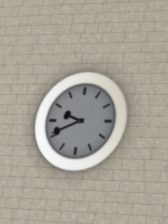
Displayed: 9h41
